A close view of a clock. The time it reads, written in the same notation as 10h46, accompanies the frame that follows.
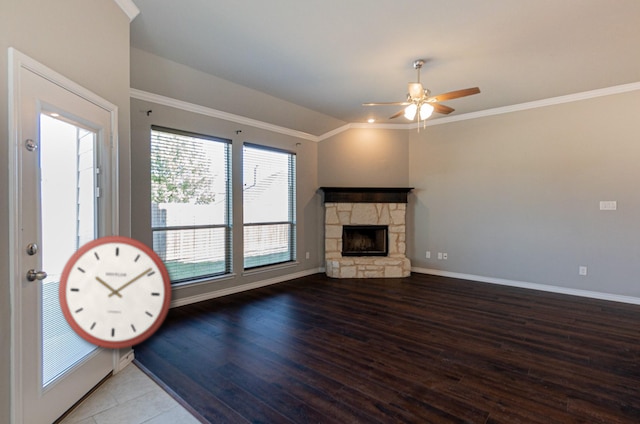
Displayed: 10h09
